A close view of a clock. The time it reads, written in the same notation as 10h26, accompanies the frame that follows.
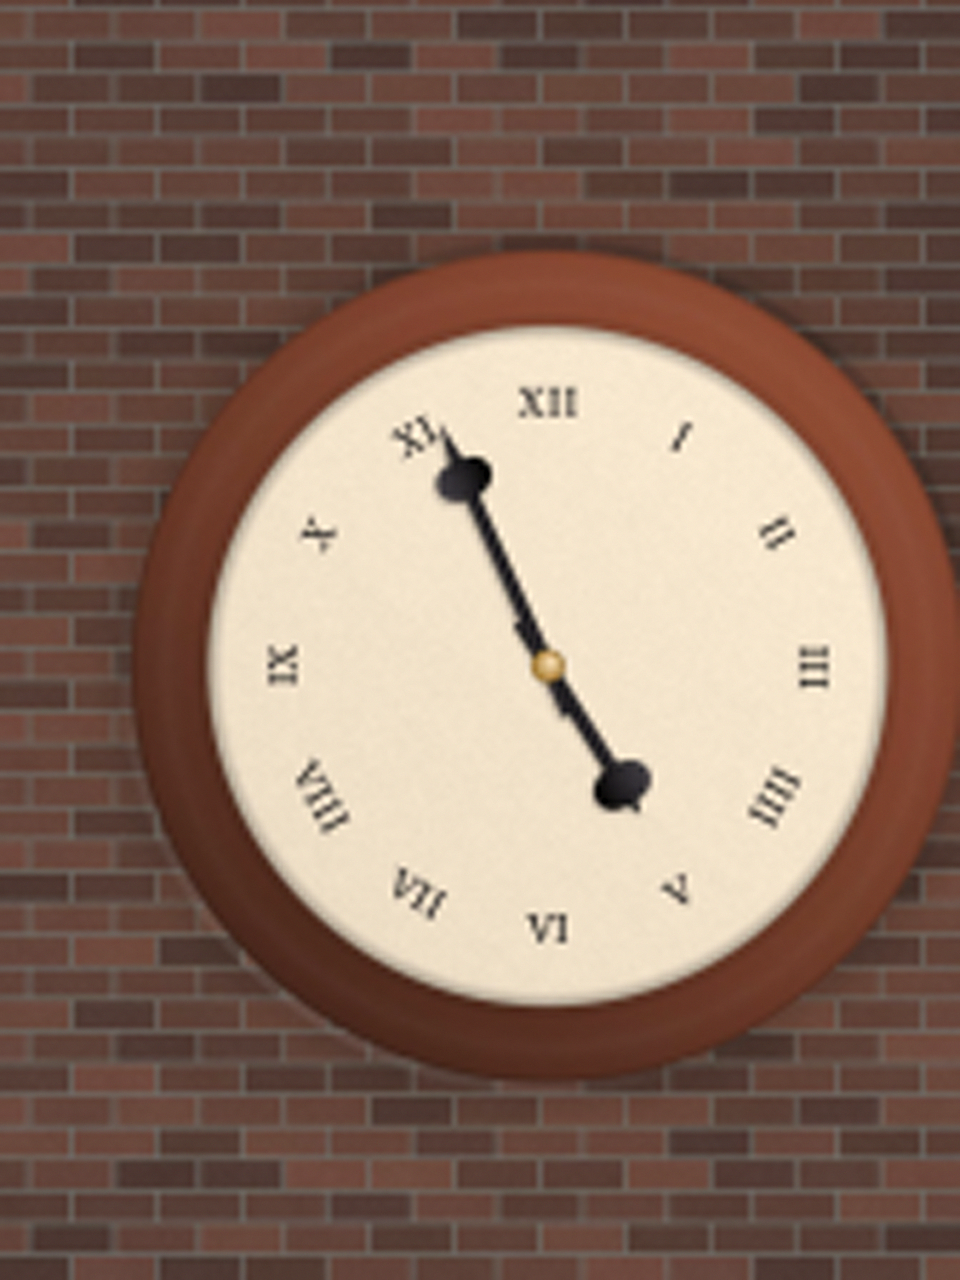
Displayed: 4h56
